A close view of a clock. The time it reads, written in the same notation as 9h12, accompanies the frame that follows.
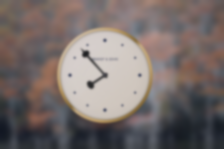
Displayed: 7h53
